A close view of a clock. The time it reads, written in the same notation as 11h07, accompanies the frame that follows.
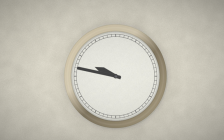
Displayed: 9h47
